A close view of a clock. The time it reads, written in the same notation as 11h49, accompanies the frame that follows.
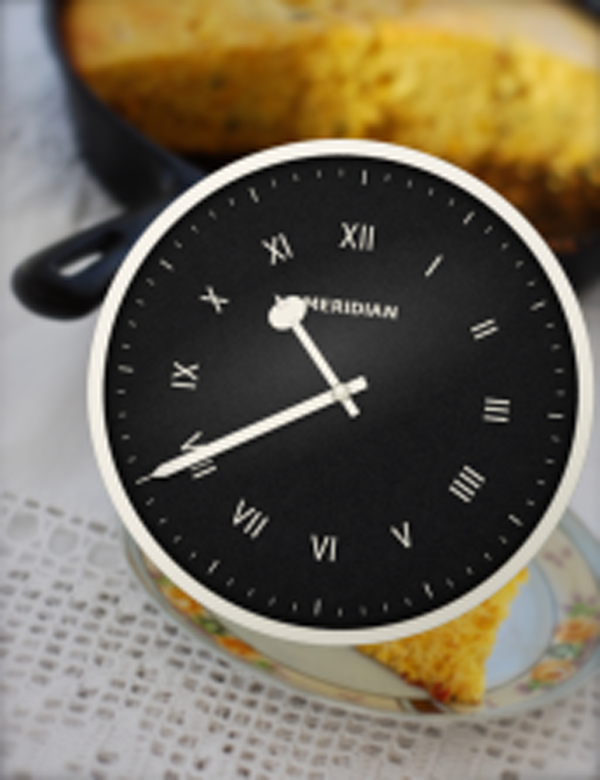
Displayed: 10h40
